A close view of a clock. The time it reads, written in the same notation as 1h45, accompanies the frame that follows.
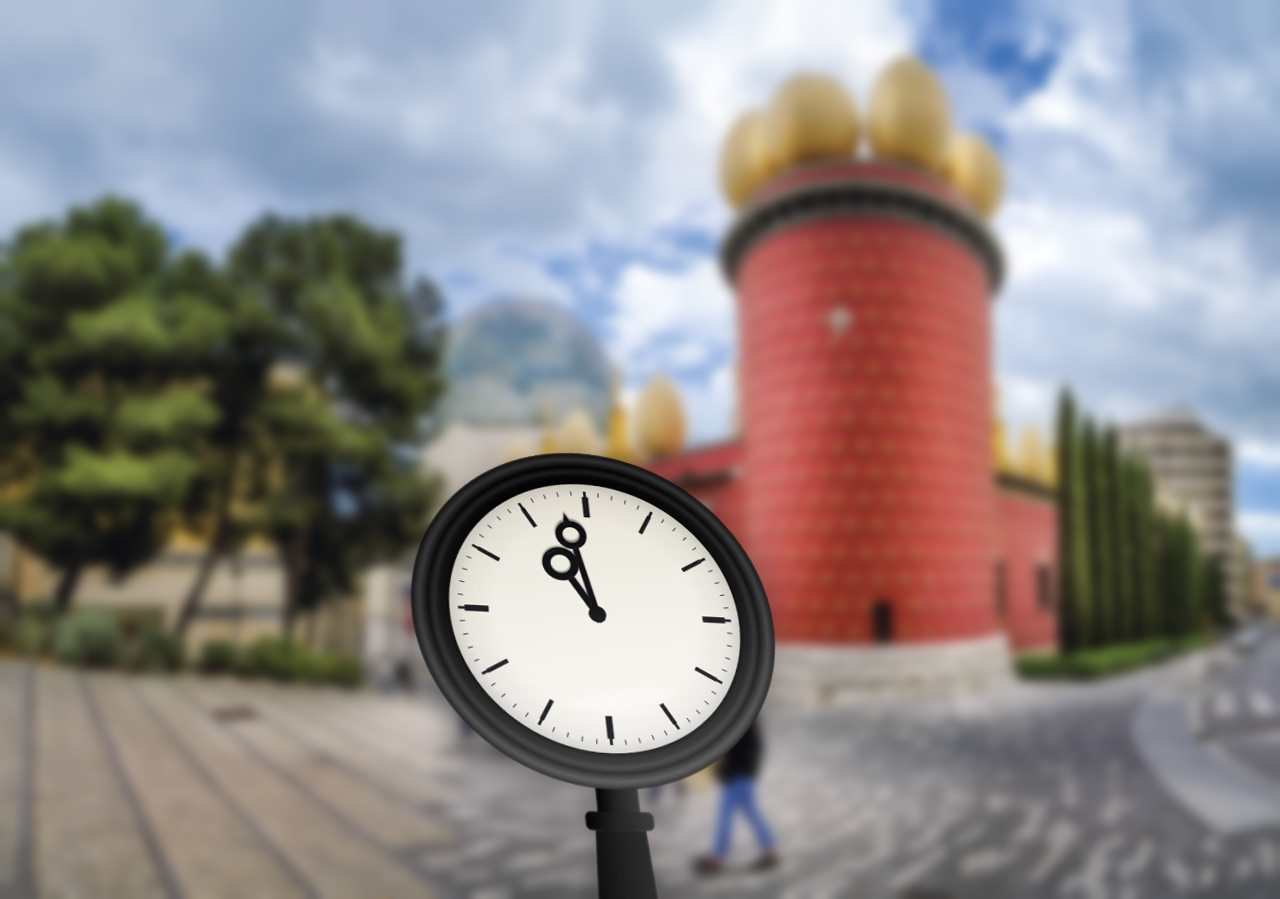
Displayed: 10h58
